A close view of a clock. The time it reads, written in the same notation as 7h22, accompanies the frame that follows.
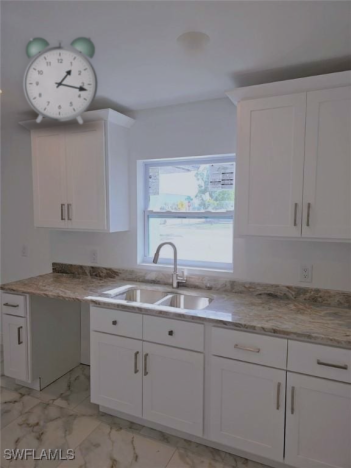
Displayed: 1h17
